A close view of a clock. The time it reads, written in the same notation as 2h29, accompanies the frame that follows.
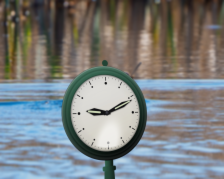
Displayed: 9h11
